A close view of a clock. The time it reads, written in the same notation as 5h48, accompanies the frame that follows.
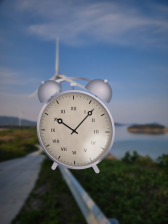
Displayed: 10h07
